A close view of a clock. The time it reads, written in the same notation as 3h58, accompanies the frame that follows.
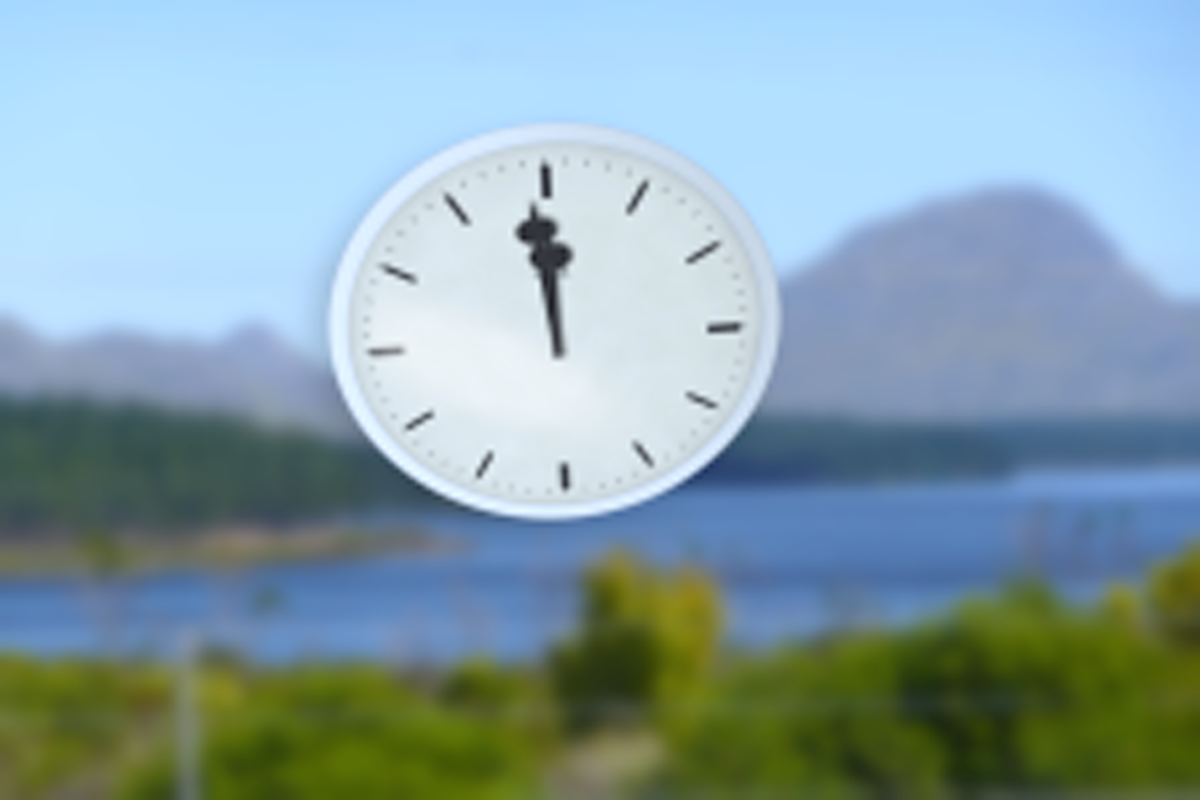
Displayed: 11h59
